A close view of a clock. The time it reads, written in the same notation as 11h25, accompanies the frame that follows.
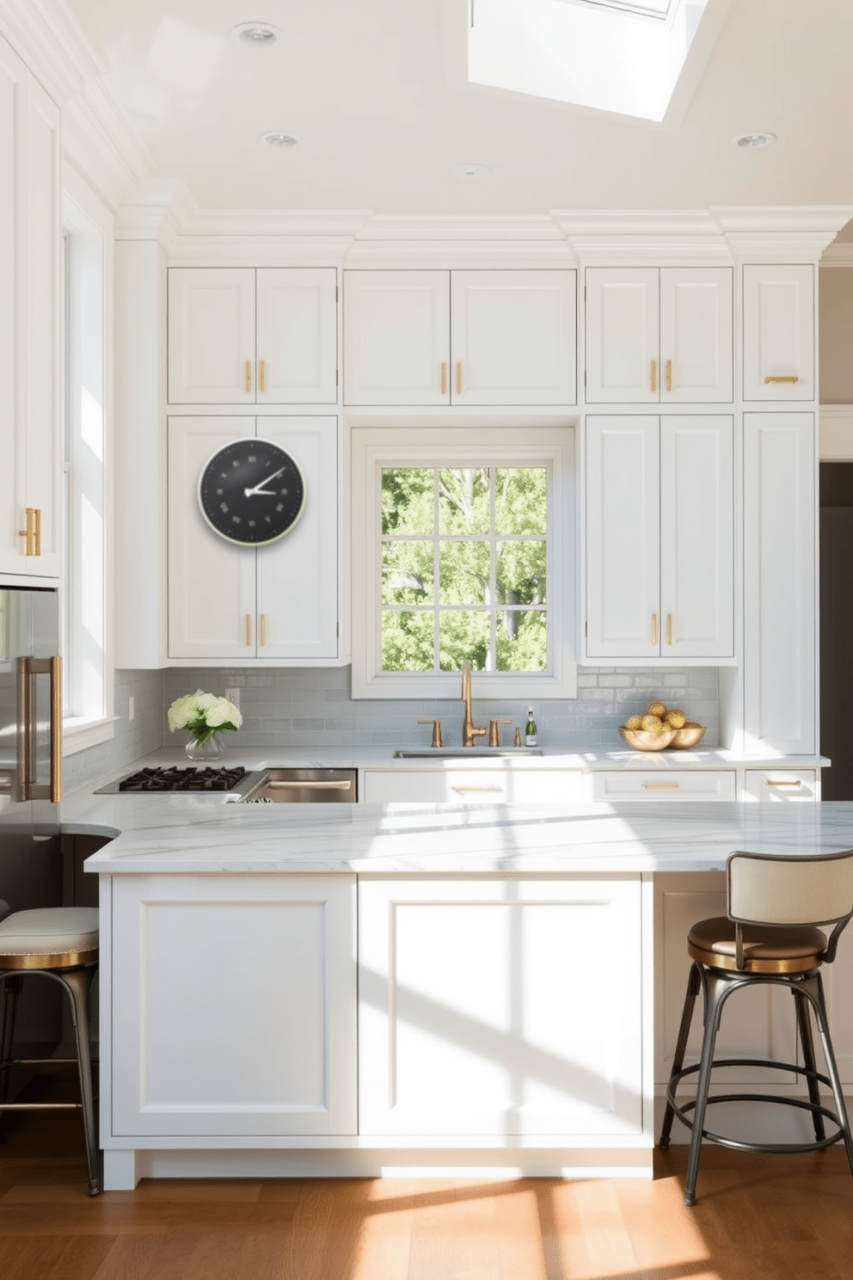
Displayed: 3h09
